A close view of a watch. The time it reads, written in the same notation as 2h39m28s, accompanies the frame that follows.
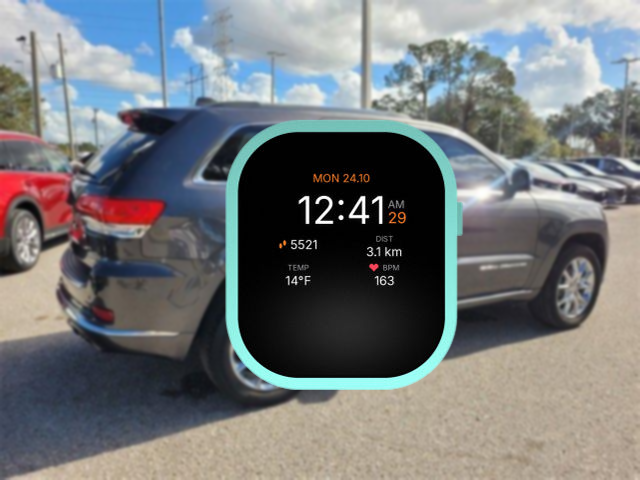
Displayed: 12h41m29s
